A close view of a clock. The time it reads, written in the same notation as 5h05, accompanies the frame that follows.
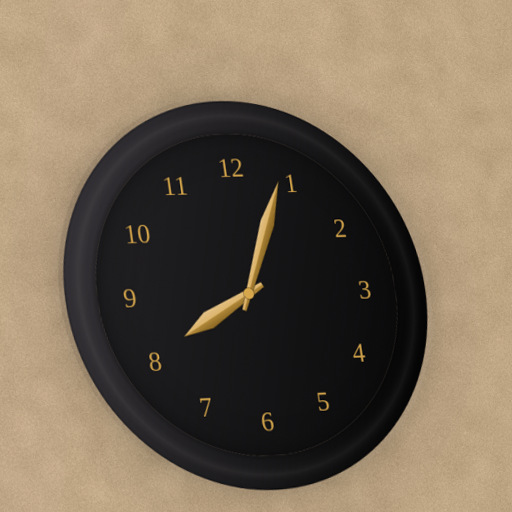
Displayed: 8h04
